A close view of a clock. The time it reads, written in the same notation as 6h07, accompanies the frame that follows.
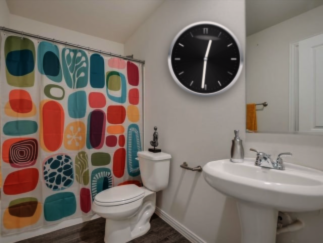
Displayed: 12h31
